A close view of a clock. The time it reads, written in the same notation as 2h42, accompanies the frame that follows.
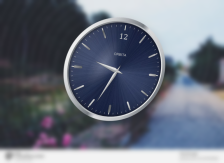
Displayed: 9h34
